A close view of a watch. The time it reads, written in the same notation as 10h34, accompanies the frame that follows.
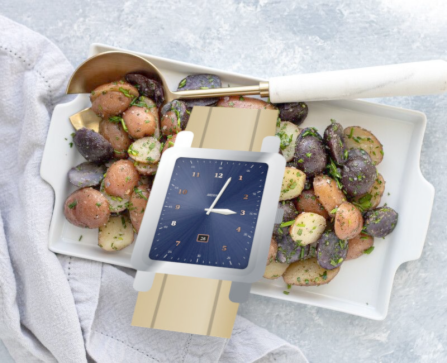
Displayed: 3h03
